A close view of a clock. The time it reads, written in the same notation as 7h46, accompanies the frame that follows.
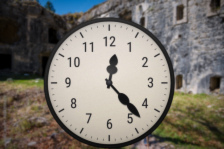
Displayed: 12h23
